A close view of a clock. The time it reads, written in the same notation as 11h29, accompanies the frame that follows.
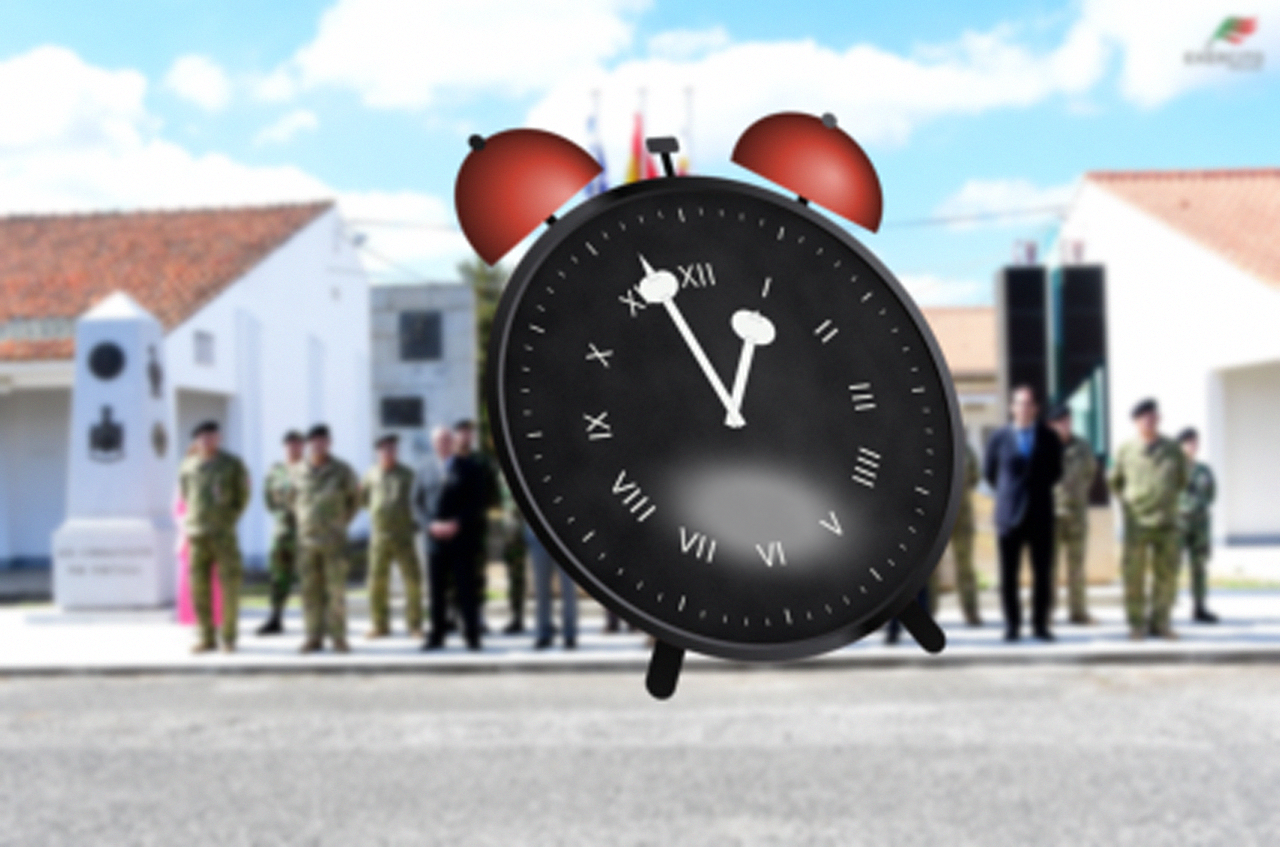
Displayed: 12h57
